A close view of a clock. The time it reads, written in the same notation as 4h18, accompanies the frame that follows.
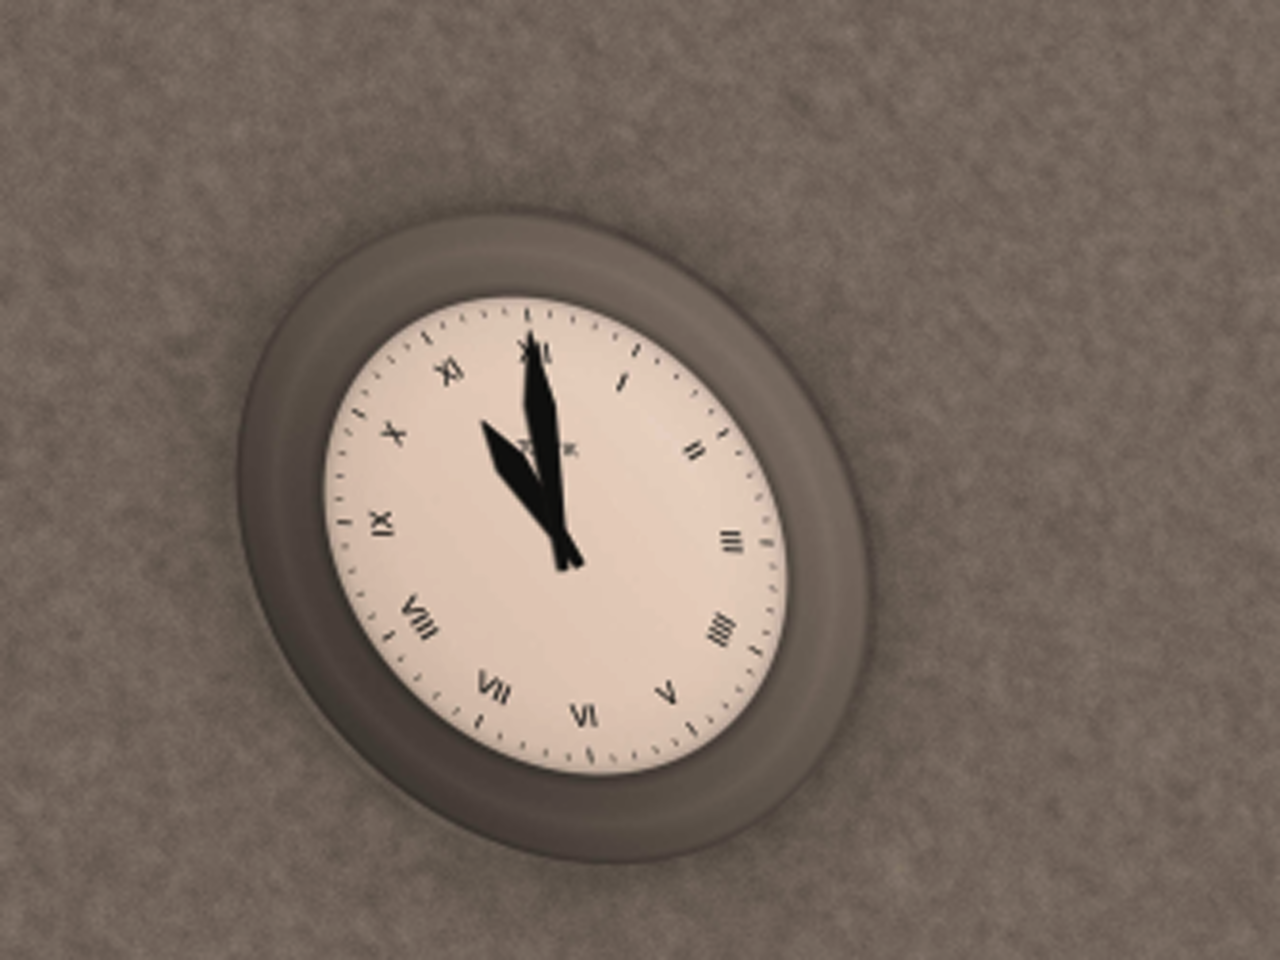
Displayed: 11h00
